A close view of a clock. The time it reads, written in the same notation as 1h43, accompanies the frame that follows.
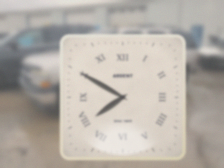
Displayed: 7h50
